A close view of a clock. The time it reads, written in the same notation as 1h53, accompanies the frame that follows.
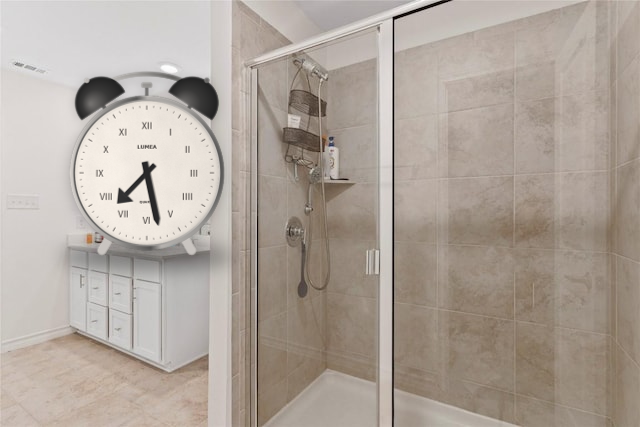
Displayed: 7h28
